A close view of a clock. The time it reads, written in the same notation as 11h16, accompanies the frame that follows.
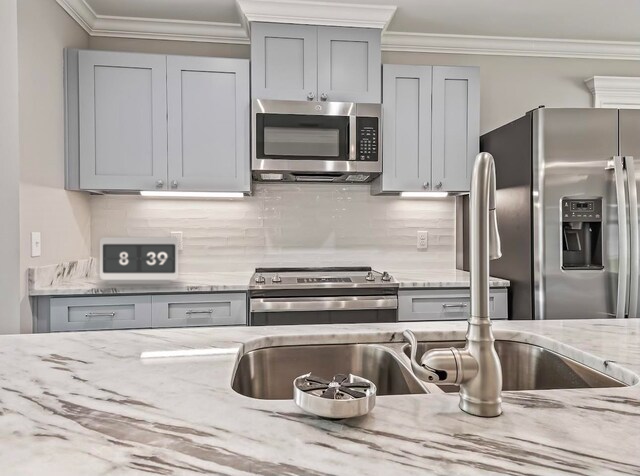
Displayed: 8h39
